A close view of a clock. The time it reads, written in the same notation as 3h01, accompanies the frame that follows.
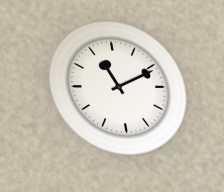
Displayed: 11h11
